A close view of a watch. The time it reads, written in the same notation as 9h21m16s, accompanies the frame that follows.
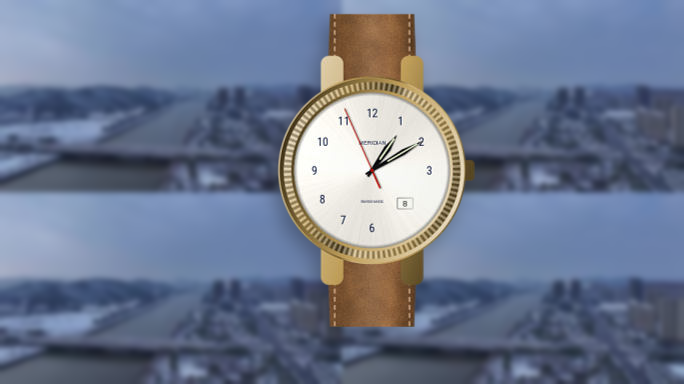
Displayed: 1h09m56s
